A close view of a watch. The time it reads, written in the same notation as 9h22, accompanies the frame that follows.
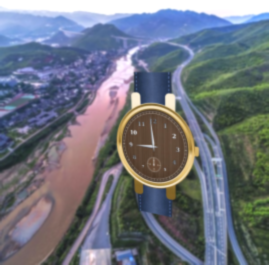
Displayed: 8h59
